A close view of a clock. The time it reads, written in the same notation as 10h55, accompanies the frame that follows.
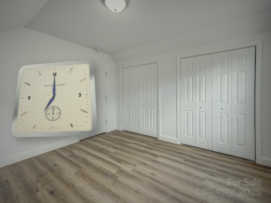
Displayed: 7h00
